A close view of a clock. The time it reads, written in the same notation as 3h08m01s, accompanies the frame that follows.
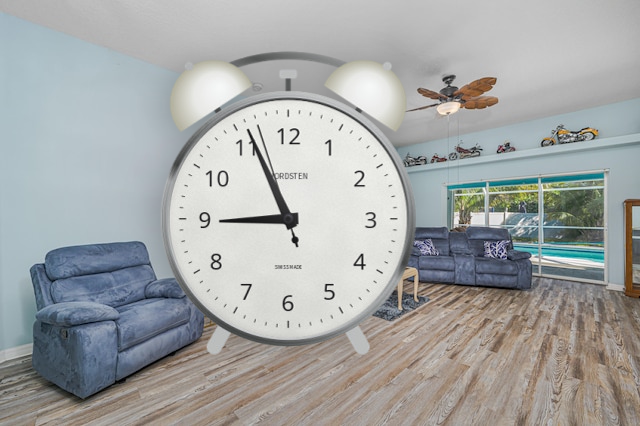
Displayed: 8h55m57s
